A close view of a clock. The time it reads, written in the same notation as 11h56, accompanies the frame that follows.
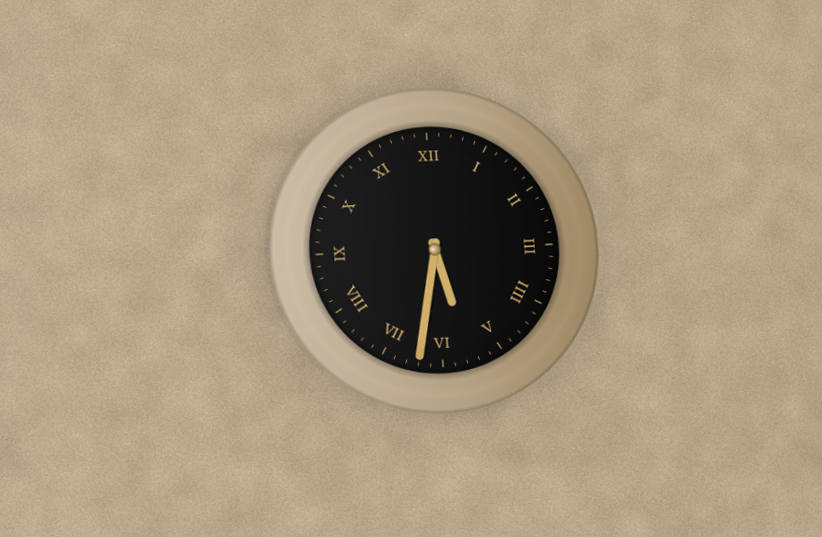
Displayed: 5h32
